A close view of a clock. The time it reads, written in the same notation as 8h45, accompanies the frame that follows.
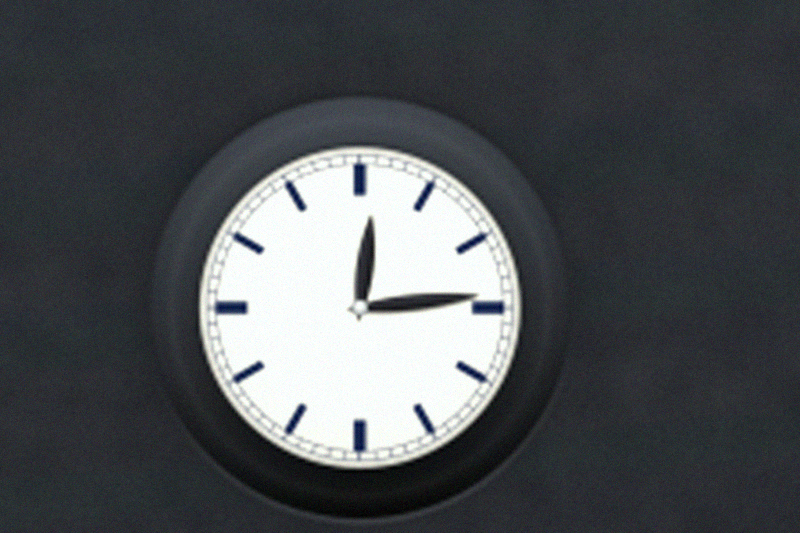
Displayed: 12h14
